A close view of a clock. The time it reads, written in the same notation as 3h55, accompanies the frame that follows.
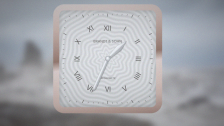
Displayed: 1h34
